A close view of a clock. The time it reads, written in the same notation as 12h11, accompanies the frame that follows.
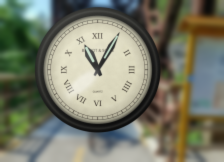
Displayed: 11h05
